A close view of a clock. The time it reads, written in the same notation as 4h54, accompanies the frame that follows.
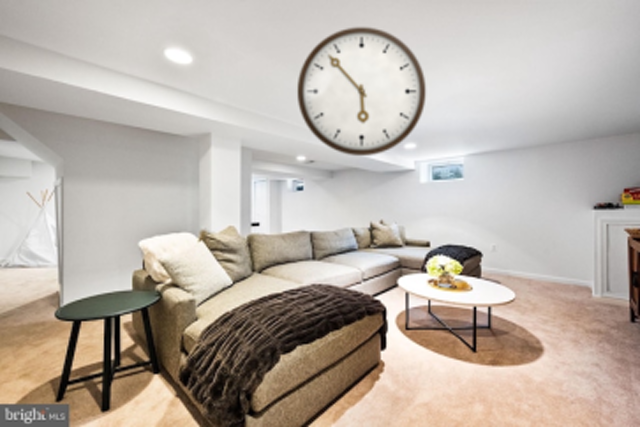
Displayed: 5h53
